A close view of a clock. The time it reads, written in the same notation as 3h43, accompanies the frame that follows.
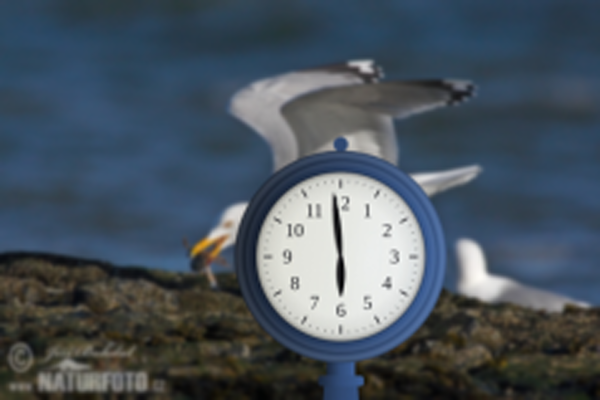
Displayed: 5h59
